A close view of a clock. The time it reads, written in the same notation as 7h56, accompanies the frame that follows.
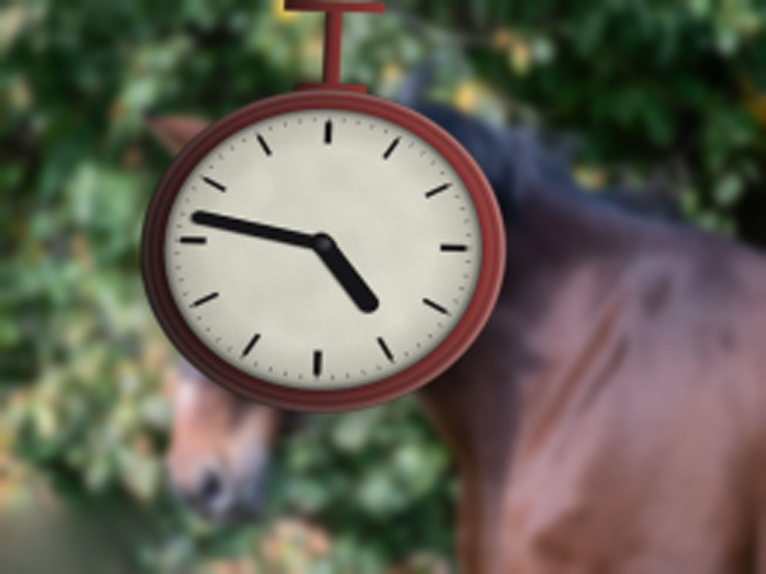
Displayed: 4h47
